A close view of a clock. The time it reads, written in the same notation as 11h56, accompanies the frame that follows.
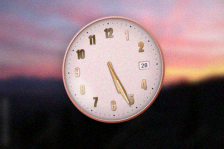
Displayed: 5h26
